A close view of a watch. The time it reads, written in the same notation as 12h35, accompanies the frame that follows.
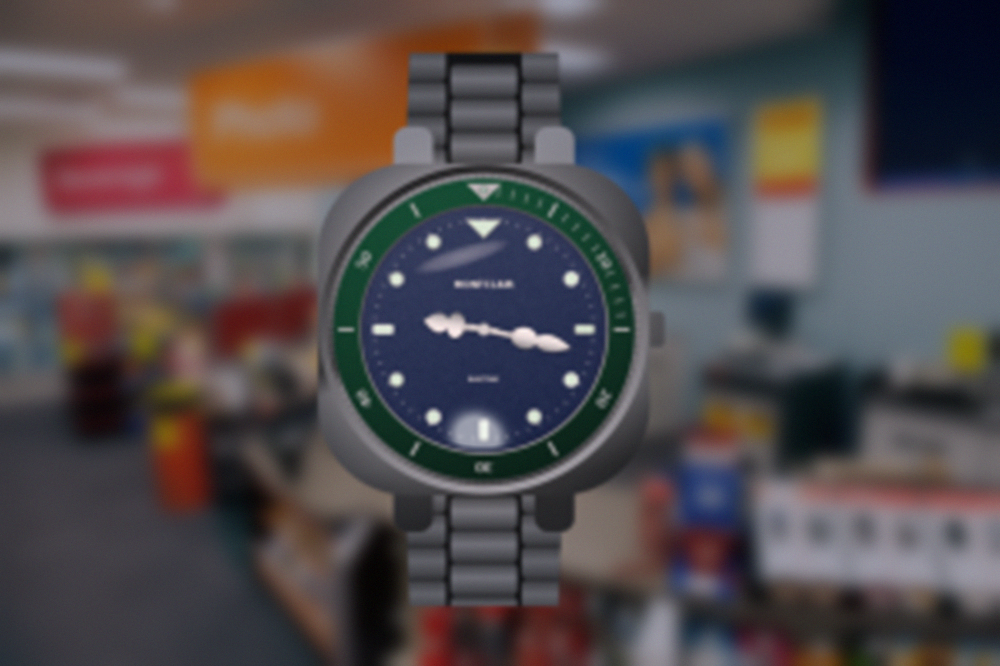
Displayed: 9h17
